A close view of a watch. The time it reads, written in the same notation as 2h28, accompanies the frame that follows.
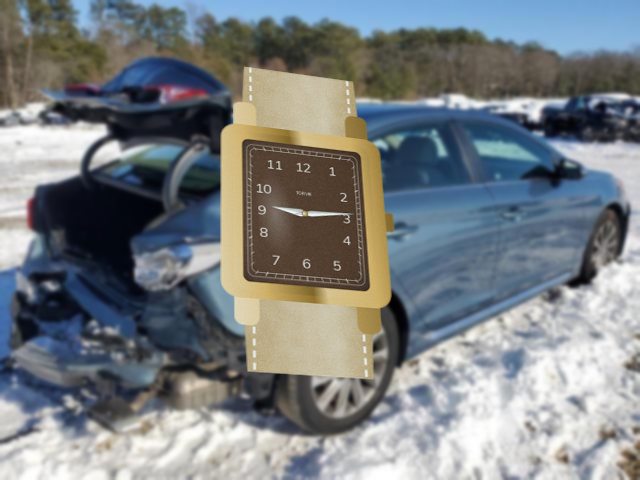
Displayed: 9h14
